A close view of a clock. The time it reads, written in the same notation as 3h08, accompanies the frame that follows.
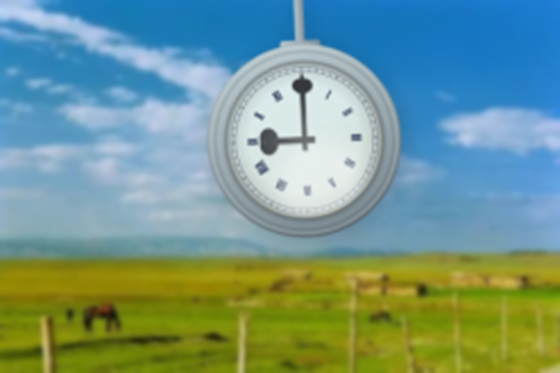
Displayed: 9h00
